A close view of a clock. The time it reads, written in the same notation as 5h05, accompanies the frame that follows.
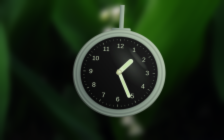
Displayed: 1h26
